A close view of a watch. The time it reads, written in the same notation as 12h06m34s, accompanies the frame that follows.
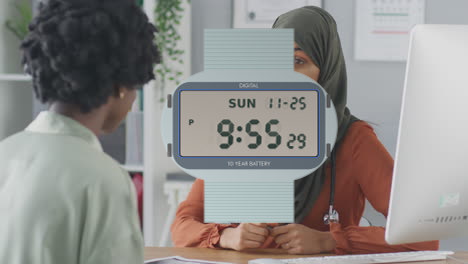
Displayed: 9h55m29s
